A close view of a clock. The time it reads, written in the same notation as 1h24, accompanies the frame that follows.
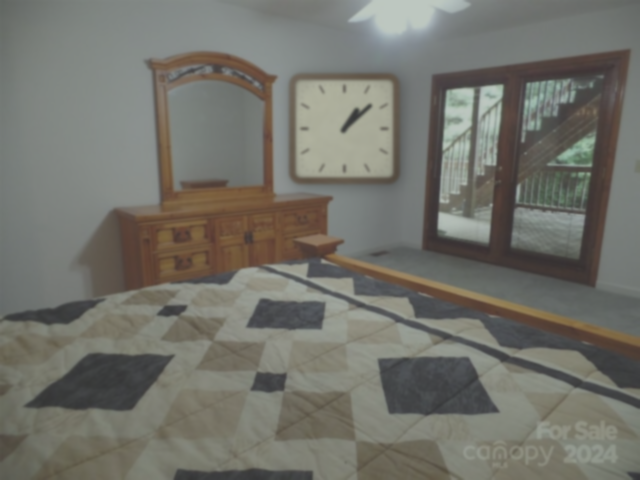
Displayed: 1h08
